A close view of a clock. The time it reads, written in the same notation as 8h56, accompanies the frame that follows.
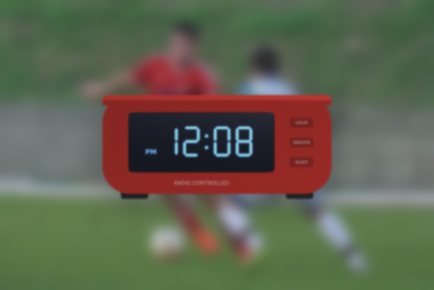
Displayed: 12h08
